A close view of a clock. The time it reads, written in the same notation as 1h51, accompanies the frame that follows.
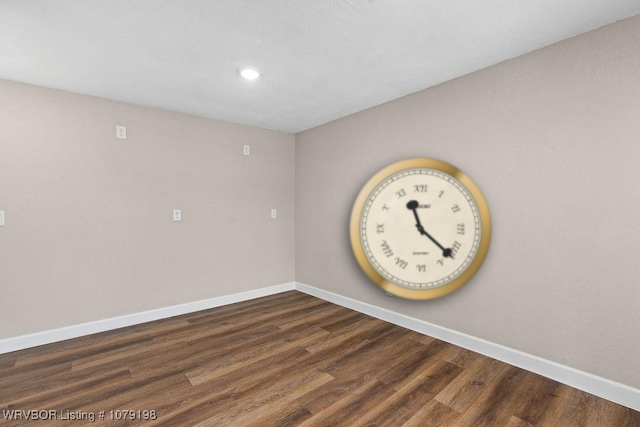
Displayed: 11h22
